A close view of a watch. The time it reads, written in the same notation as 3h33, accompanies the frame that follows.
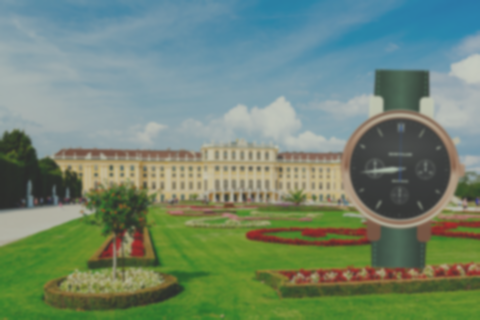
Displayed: 8h44
